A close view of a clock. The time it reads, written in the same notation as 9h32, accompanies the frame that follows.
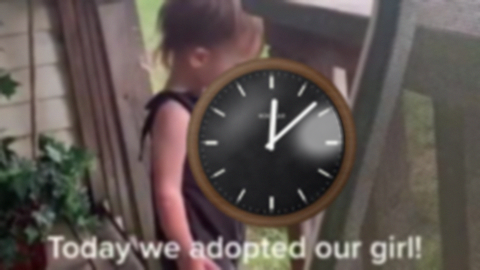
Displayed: 12h08
